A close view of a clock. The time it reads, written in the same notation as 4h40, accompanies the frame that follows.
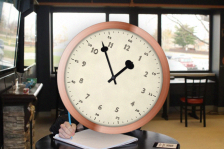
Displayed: 12h53
